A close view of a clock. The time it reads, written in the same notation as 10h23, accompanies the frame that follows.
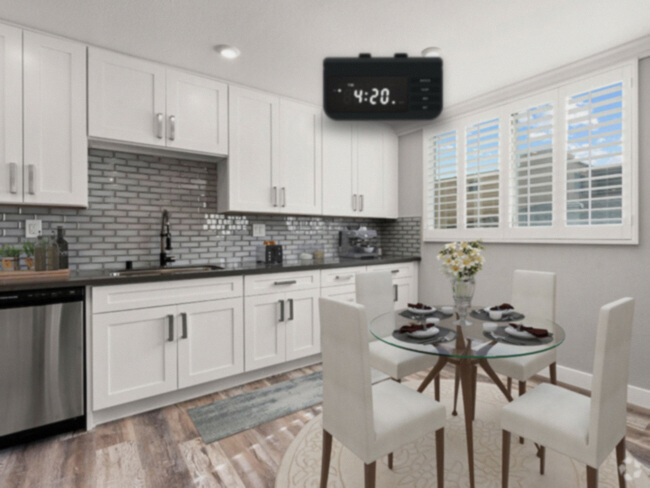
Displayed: 4h20
